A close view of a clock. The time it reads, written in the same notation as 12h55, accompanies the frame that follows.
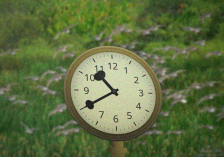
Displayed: 10h40
